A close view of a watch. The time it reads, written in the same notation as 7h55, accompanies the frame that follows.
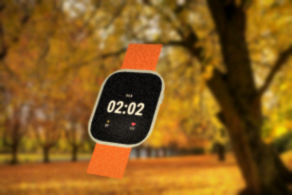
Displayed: 2h02
